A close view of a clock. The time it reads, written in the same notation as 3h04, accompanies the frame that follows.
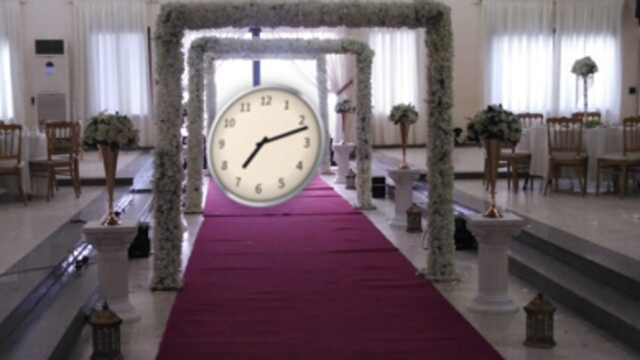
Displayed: 7h12
